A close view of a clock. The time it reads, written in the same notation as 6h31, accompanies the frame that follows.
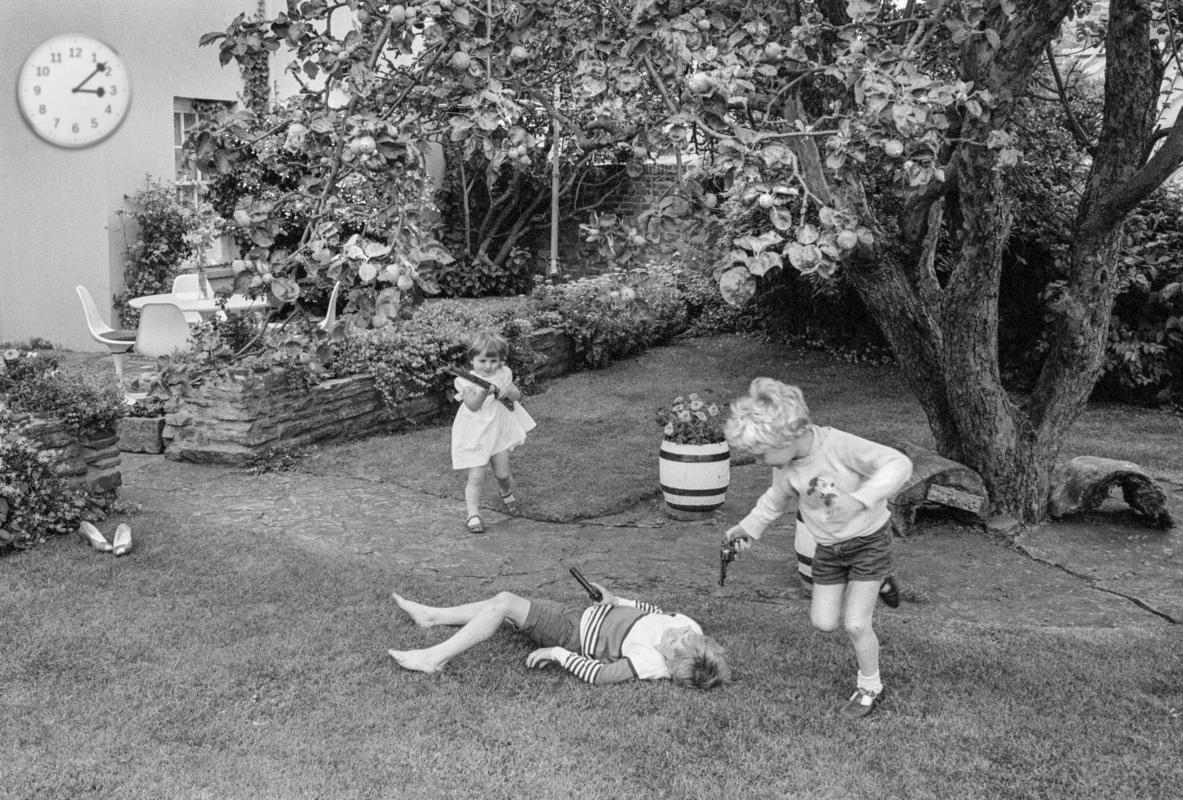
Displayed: 3h08
